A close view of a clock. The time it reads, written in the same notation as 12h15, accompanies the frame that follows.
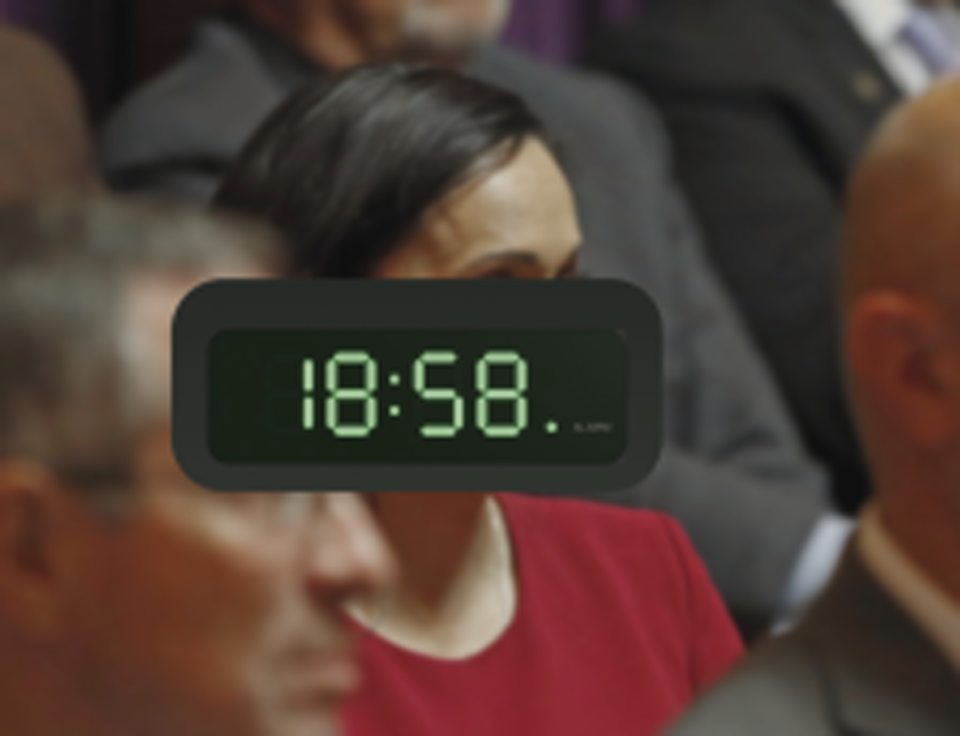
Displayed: 18h58
